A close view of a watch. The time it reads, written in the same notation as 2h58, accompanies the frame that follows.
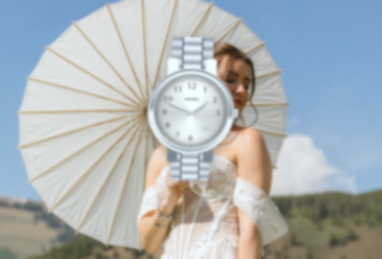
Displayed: 1h49
